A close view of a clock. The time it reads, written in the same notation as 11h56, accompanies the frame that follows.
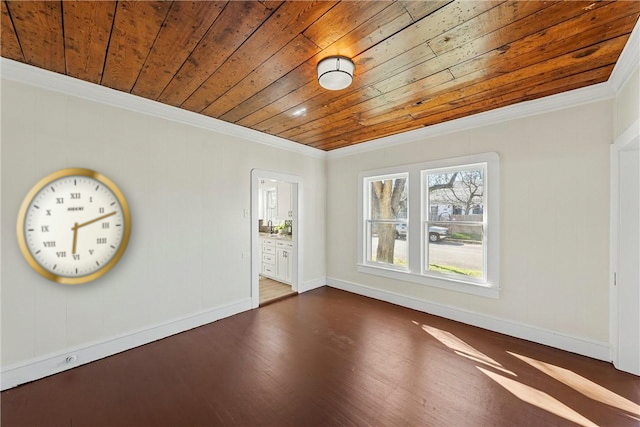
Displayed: 6h12
